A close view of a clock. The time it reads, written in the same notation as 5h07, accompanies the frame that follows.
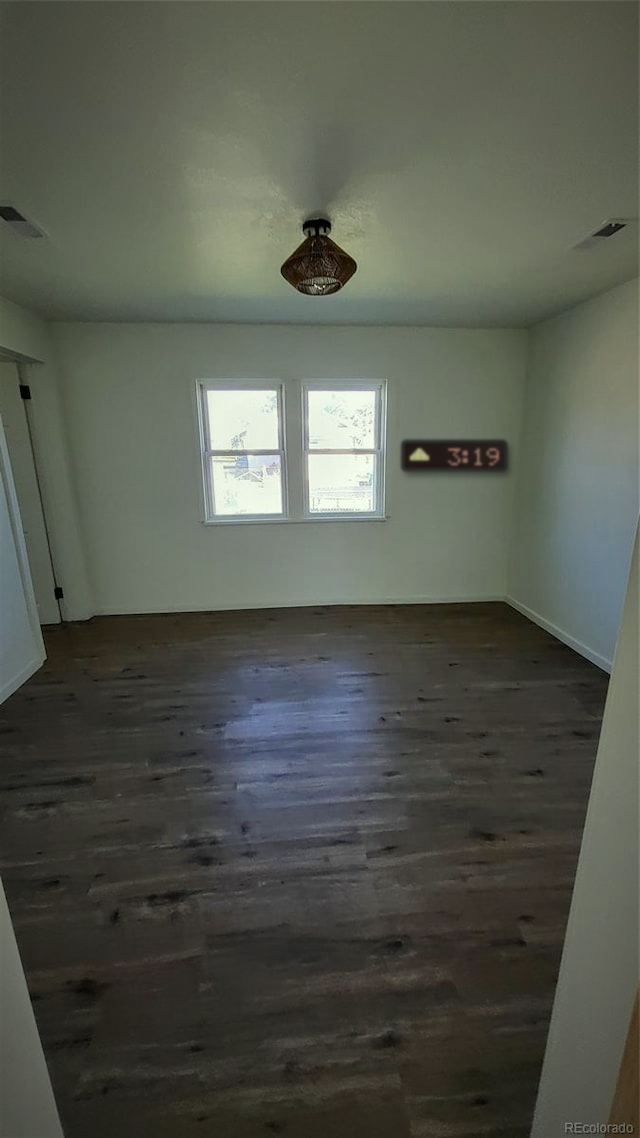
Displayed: 3h19
